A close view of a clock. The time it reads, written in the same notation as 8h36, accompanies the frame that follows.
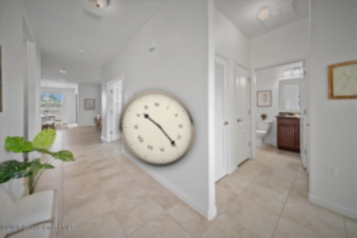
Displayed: 10h24
